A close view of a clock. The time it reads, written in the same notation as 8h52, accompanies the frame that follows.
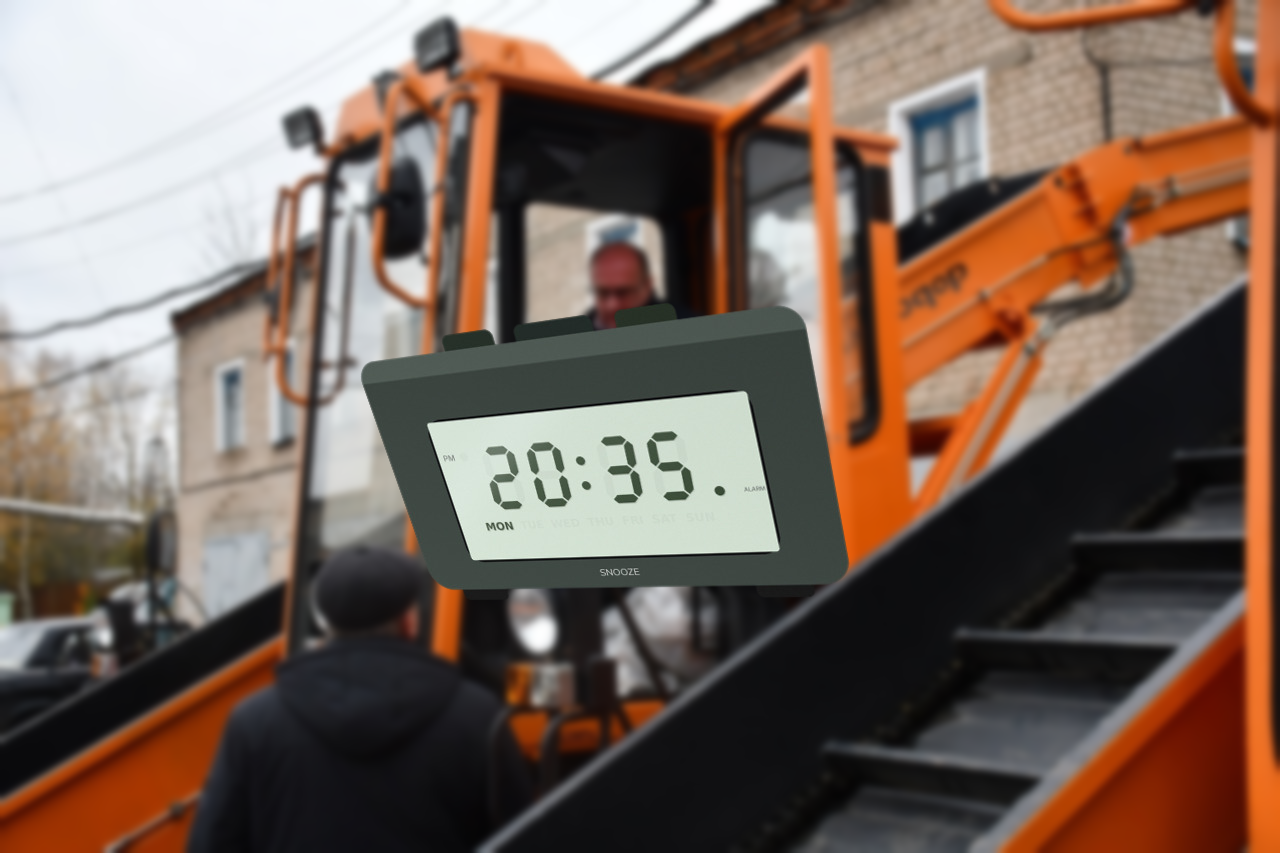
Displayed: 20h35
